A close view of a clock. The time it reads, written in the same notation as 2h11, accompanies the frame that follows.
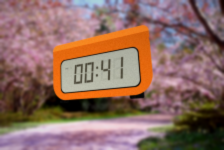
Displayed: 0h41
